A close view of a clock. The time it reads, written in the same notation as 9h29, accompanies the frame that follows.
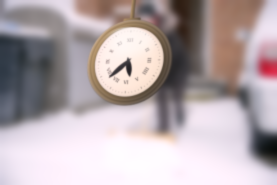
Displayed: 5h38
